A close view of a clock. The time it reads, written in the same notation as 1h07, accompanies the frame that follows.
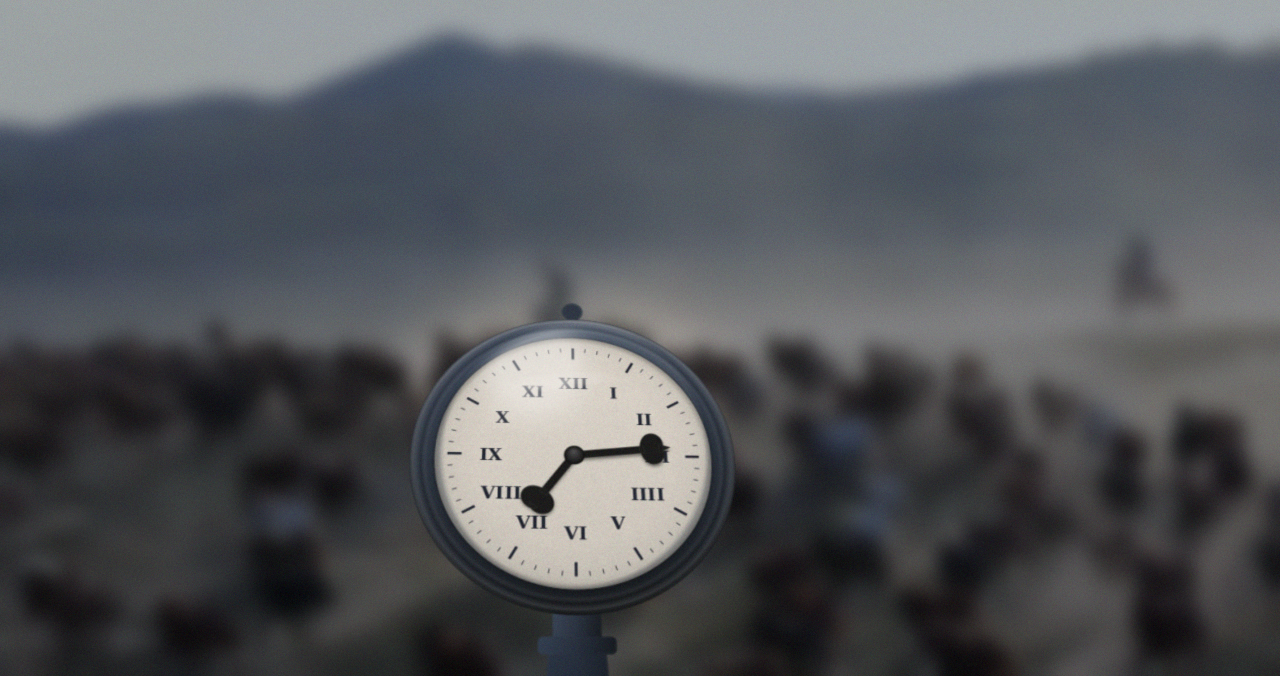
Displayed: 7h14
